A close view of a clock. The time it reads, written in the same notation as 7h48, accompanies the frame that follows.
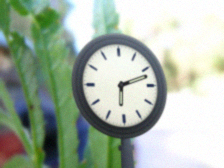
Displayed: 6h12
